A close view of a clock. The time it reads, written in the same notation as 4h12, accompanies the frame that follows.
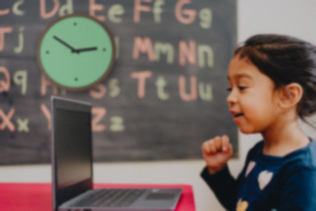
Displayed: 2h51
